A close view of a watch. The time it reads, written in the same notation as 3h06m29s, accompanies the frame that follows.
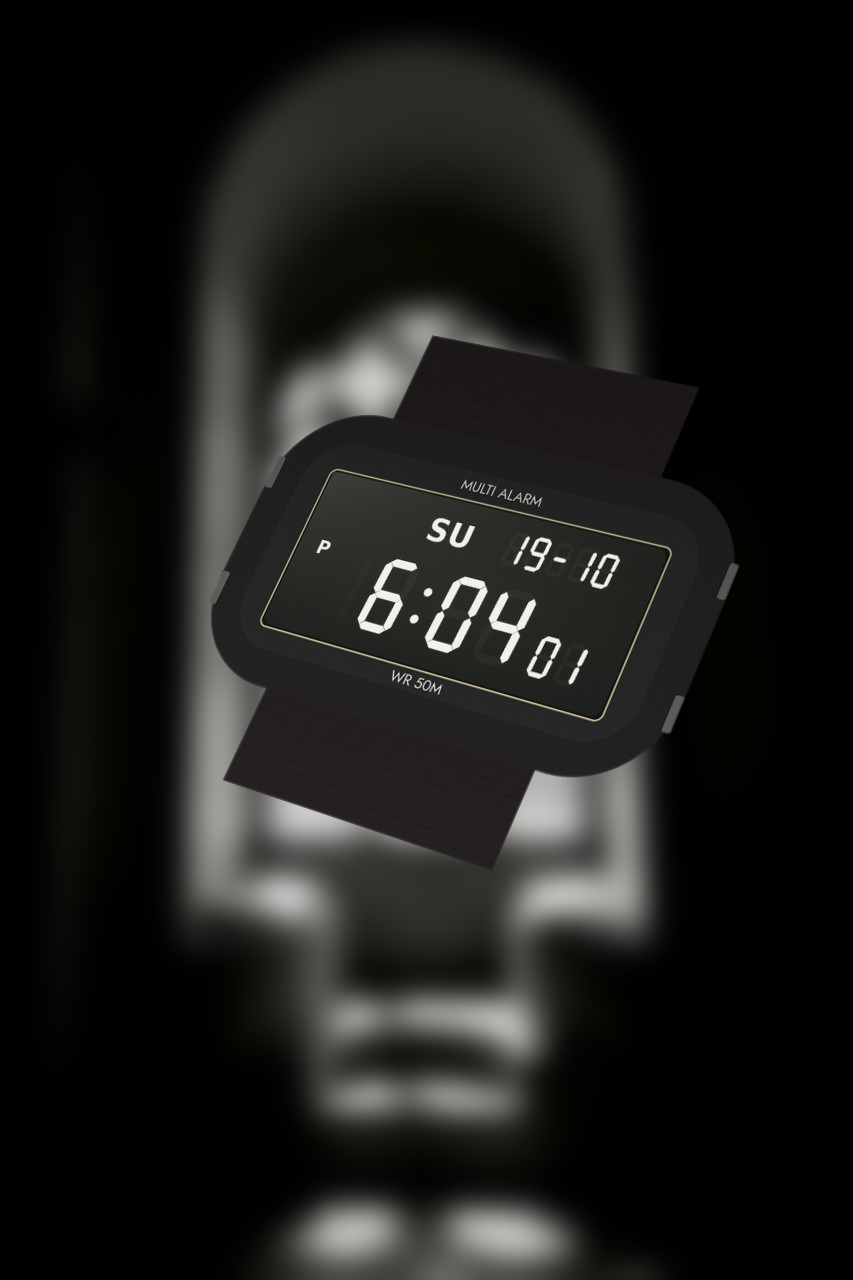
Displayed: 6h04m01s
